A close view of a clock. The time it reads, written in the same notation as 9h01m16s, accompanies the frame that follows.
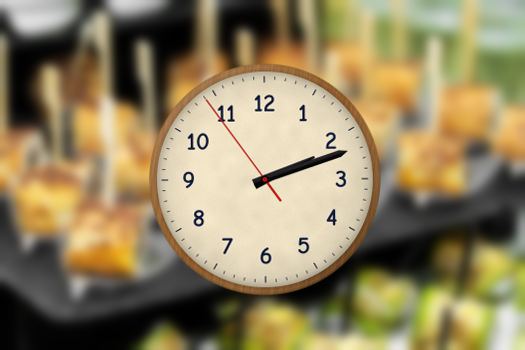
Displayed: 2h11m54s
